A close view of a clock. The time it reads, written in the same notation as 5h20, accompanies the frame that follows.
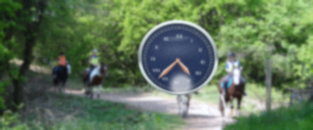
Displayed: 4h37
